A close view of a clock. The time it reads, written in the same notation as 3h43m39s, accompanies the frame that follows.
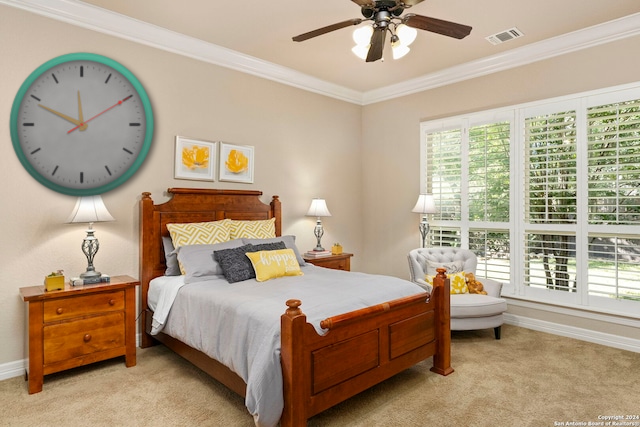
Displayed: 11h49m10s
